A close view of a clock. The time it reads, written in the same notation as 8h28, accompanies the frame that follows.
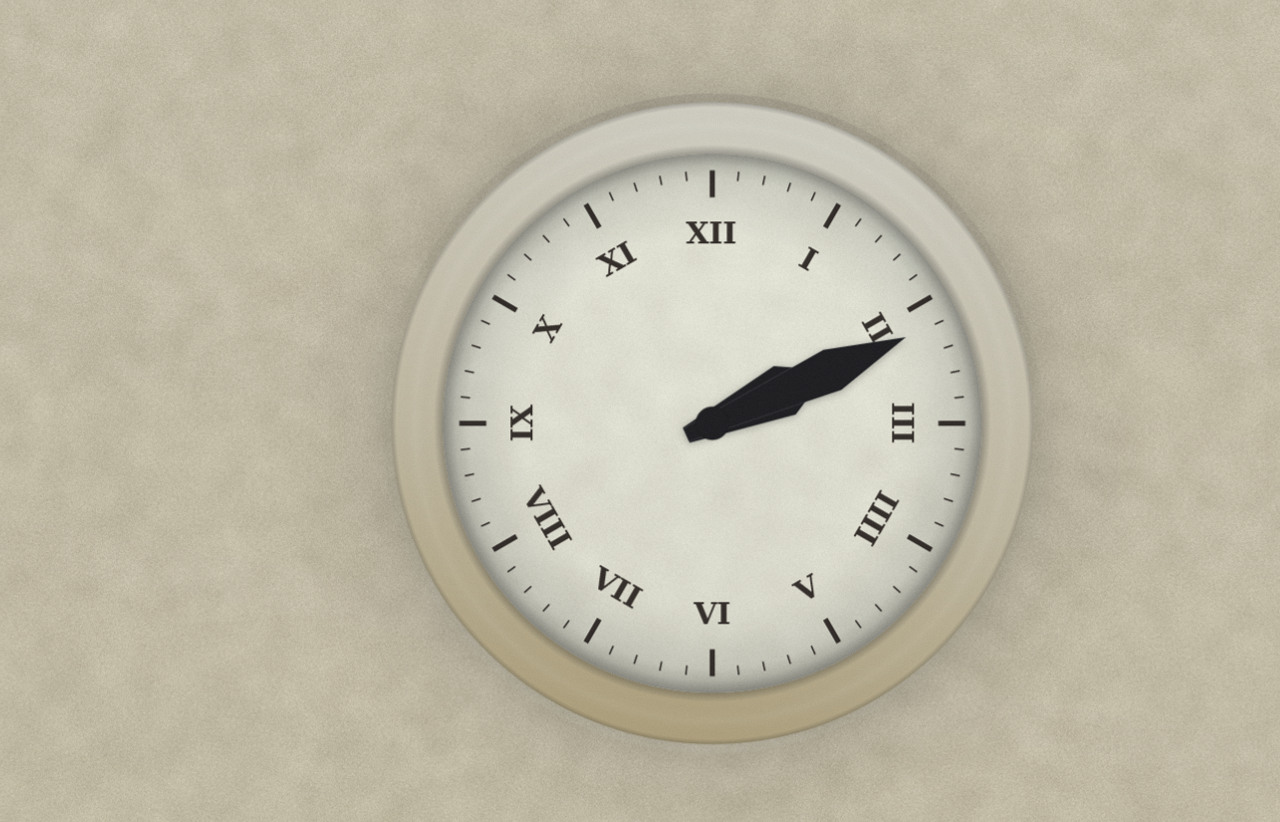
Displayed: 2h11
